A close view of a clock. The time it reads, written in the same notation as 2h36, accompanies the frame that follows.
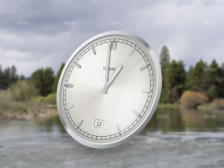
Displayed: 12h59
